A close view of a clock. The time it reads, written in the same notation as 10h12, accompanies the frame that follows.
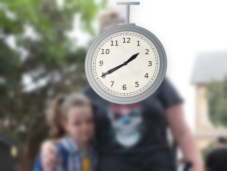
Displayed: 1h40
